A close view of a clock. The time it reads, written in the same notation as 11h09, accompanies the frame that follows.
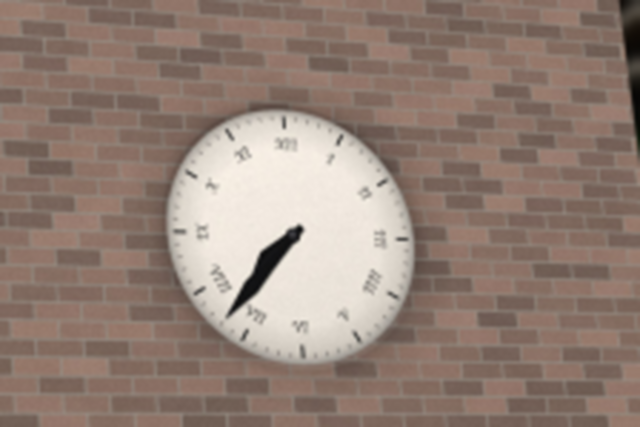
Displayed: 7h37
